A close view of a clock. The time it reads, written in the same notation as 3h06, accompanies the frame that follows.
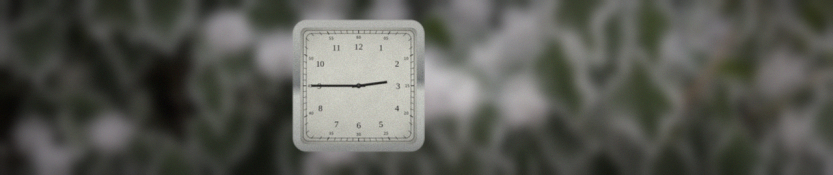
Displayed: 2h45
